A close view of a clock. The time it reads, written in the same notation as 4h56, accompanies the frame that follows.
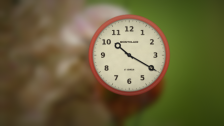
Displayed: 10h20
